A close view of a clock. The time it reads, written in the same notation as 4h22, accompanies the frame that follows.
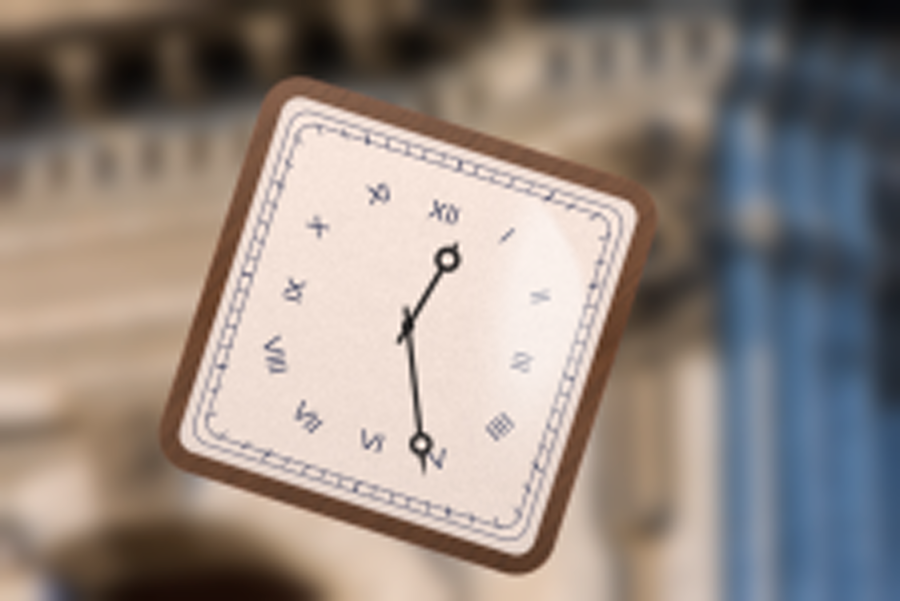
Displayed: 12h26
